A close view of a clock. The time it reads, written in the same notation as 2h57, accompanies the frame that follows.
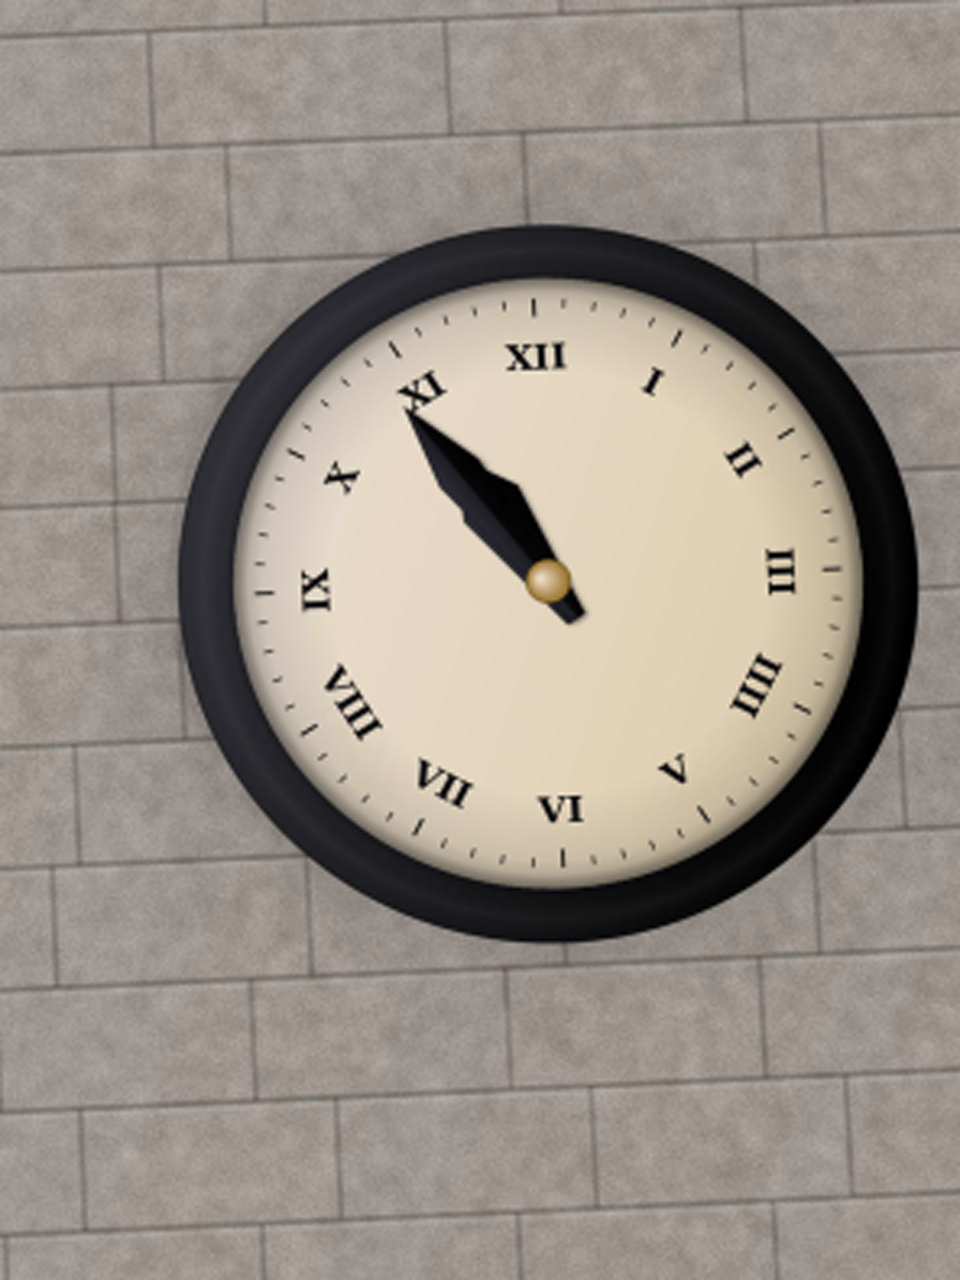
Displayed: 10h54
